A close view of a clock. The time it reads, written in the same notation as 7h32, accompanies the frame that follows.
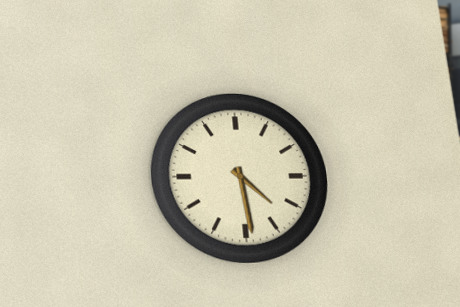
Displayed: 4h29
